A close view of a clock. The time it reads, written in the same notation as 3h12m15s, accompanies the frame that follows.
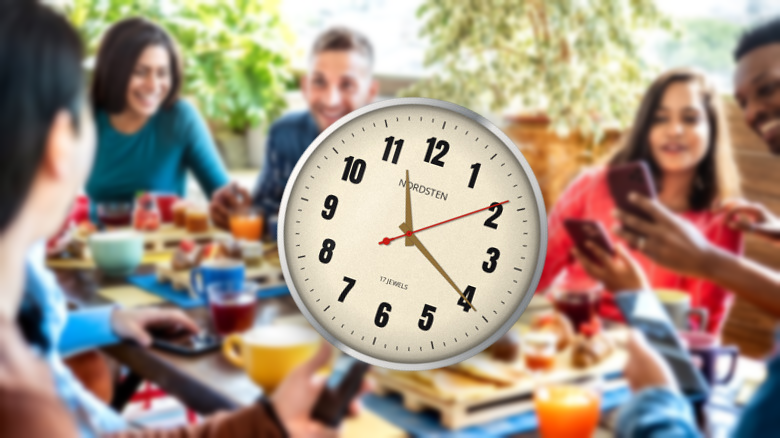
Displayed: 11h20m09s
